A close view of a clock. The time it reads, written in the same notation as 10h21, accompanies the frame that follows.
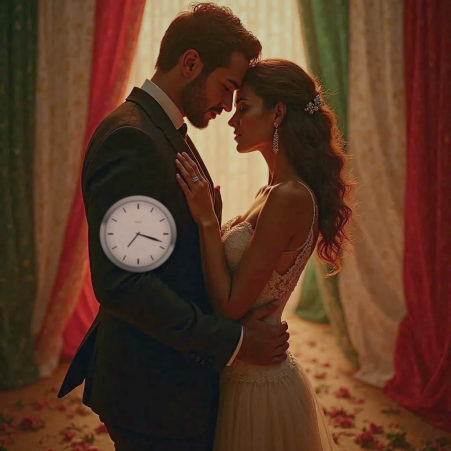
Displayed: 7h18
